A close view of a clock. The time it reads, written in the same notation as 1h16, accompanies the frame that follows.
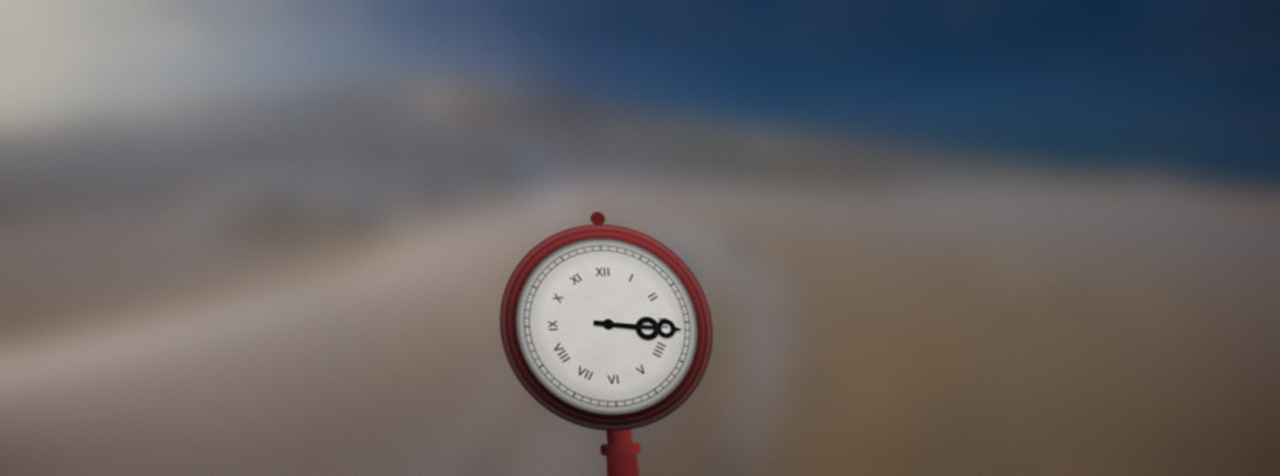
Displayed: 3h16
